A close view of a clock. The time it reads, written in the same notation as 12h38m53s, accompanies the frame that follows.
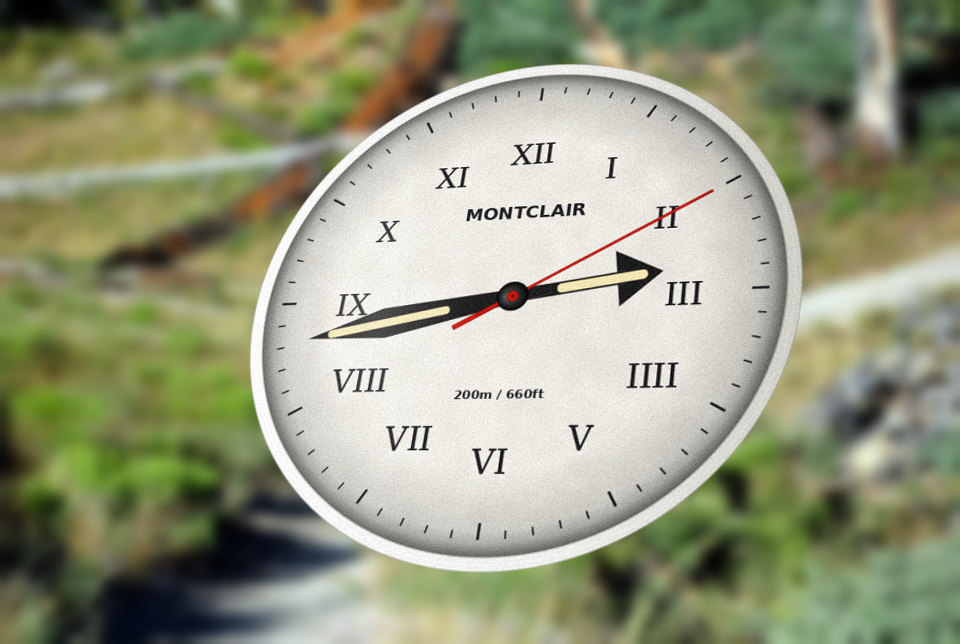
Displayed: 2h43m10s
